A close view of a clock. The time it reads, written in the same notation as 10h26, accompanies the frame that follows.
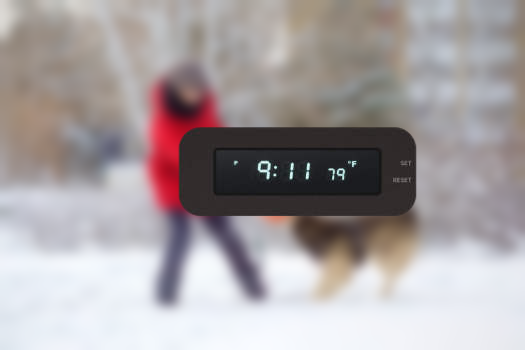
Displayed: 9h11
